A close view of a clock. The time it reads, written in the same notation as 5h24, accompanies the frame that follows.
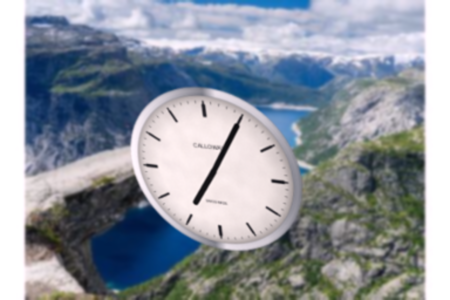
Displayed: 7h05
